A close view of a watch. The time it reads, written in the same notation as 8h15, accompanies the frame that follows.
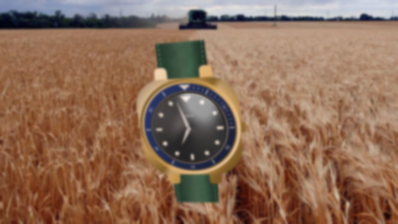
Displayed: 6h57
